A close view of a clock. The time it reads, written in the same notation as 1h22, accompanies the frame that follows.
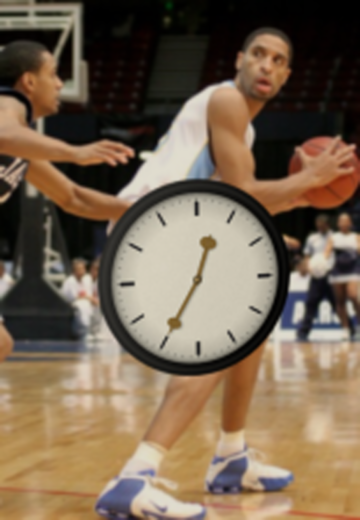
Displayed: 12h35
